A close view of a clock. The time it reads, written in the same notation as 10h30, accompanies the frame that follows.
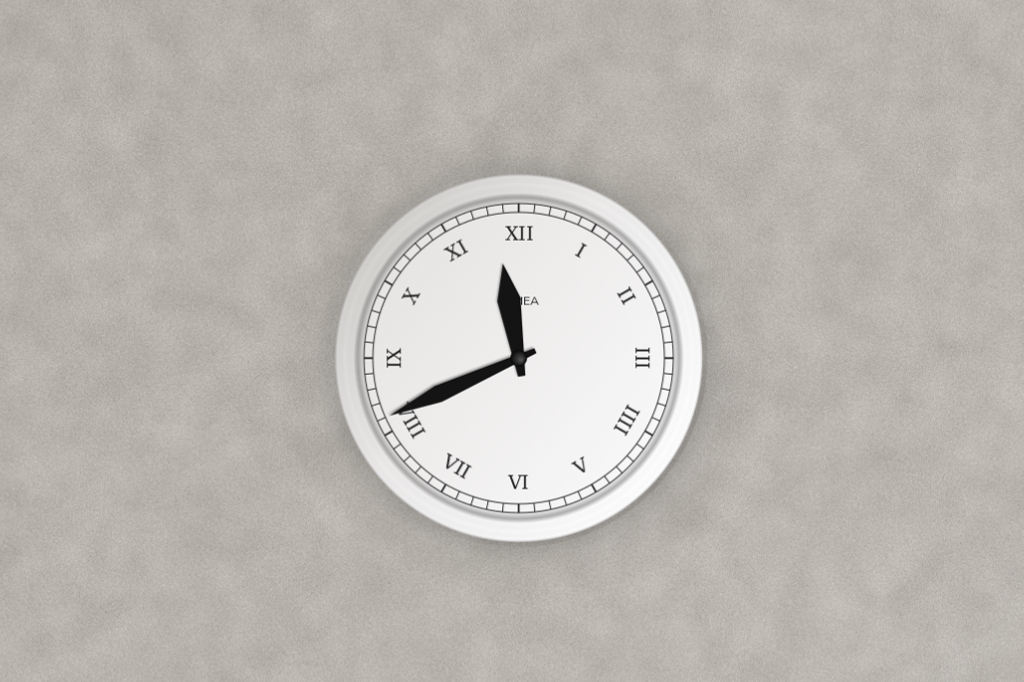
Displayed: 11h41
